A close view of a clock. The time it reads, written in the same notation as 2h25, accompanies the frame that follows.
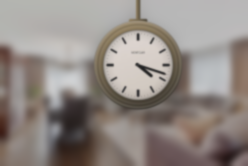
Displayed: 4h18
